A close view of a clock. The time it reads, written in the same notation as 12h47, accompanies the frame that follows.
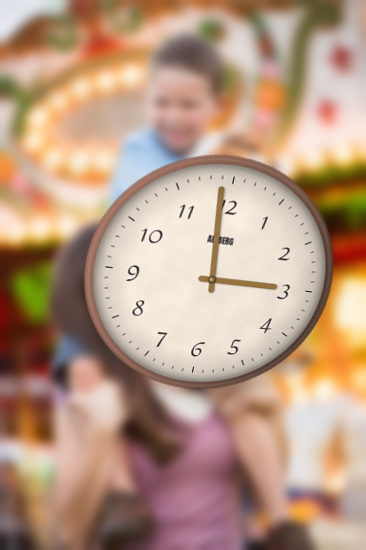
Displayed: 2h59
